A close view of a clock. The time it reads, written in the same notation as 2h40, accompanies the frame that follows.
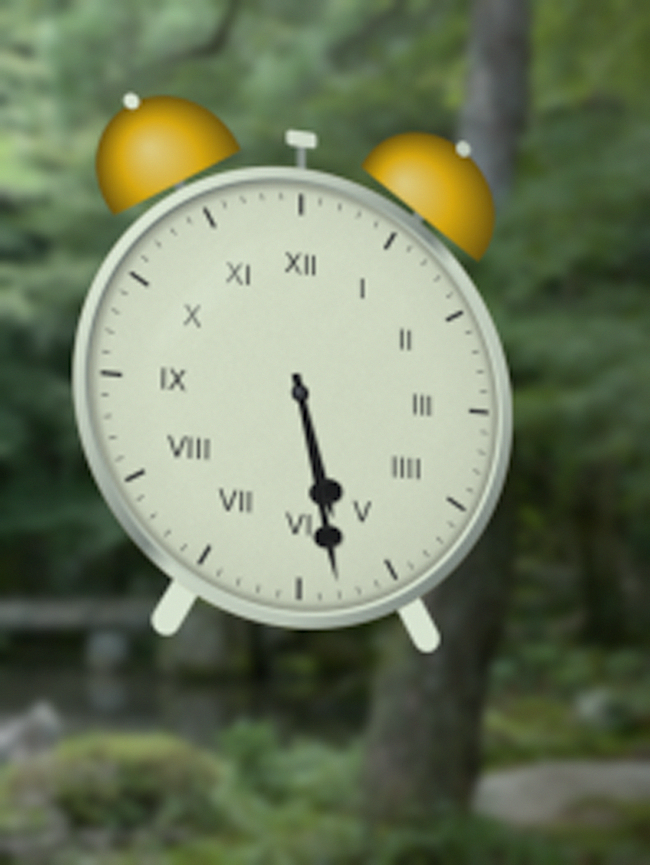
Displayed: 5h28
